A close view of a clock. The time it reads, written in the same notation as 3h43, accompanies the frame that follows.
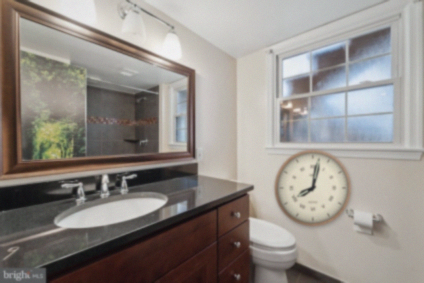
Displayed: 8h02
